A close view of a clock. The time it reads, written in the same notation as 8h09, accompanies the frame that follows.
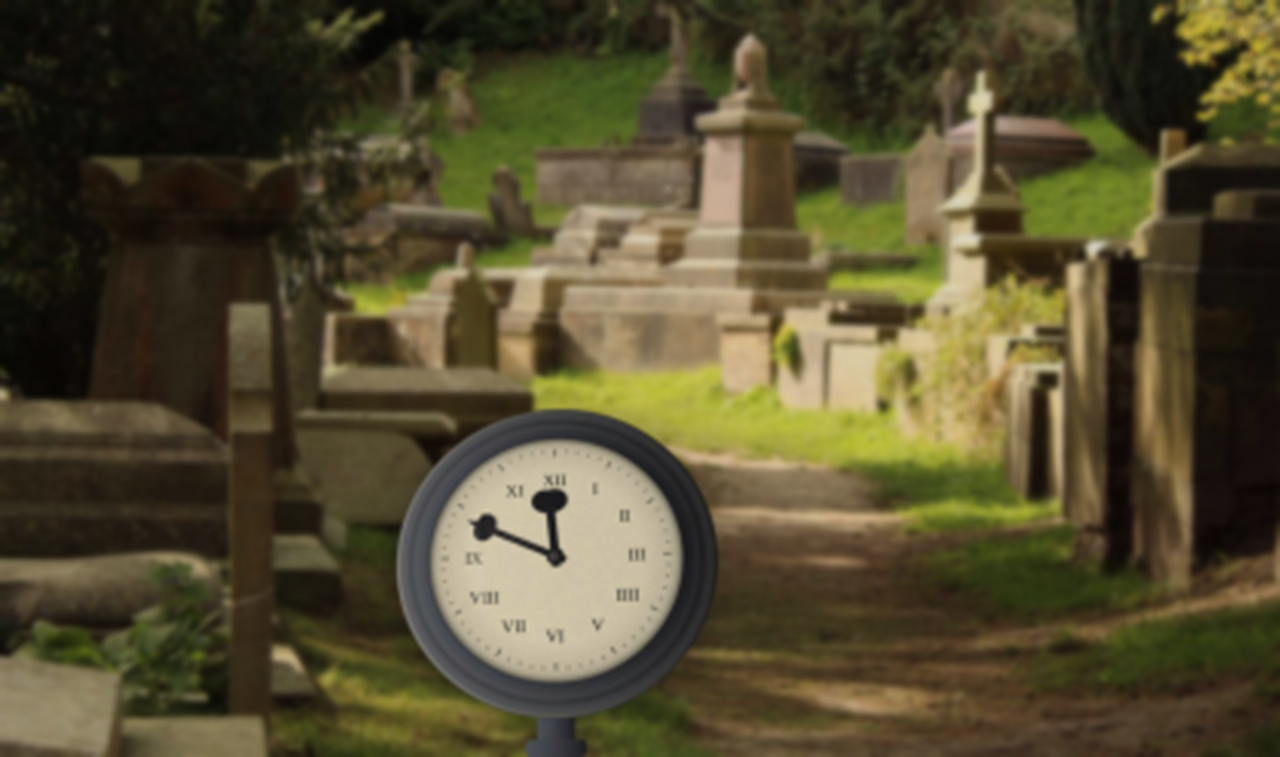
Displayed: 11h49
